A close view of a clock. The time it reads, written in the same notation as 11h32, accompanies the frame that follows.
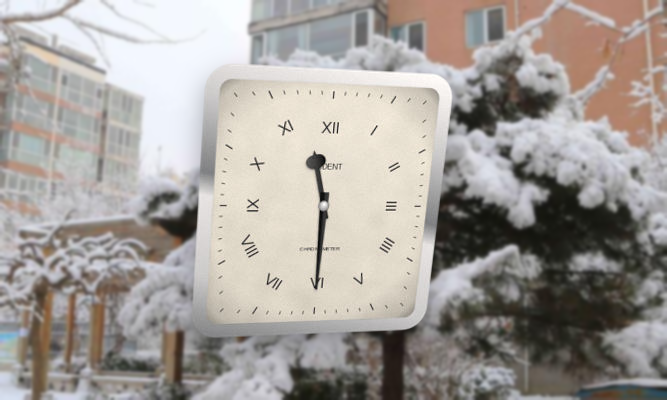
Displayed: 11h30
